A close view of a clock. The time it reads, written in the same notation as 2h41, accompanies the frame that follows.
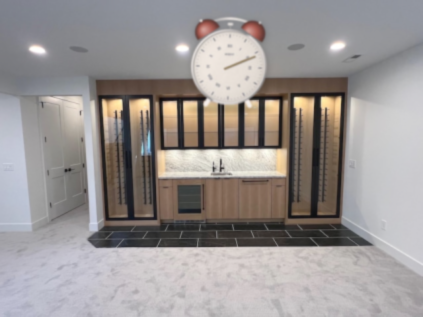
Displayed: 2h11
